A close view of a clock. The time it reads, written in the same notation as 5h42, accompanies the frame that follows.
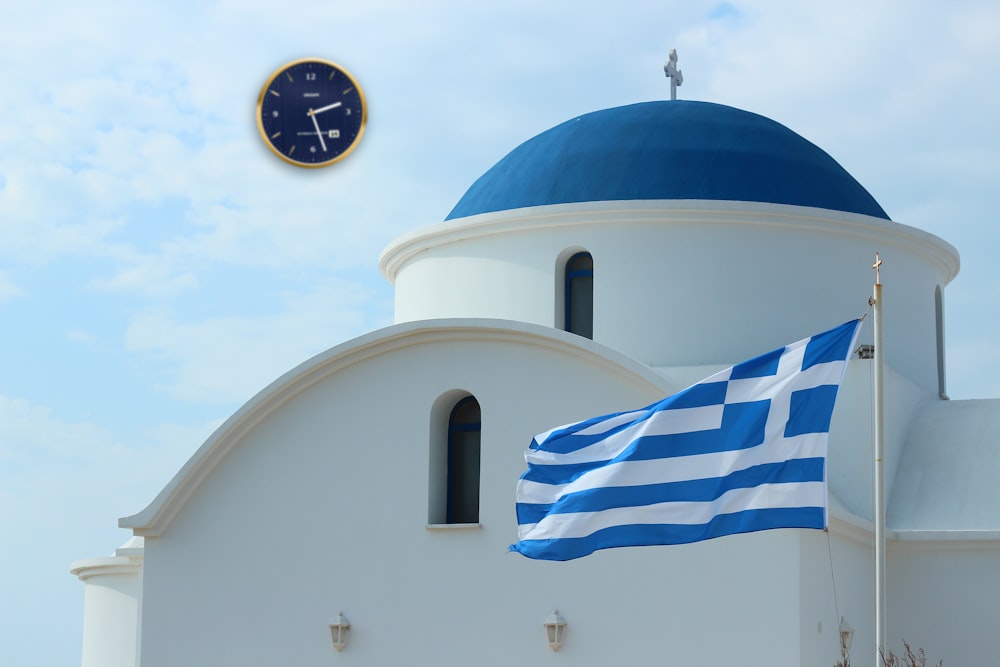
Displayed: 2h27
